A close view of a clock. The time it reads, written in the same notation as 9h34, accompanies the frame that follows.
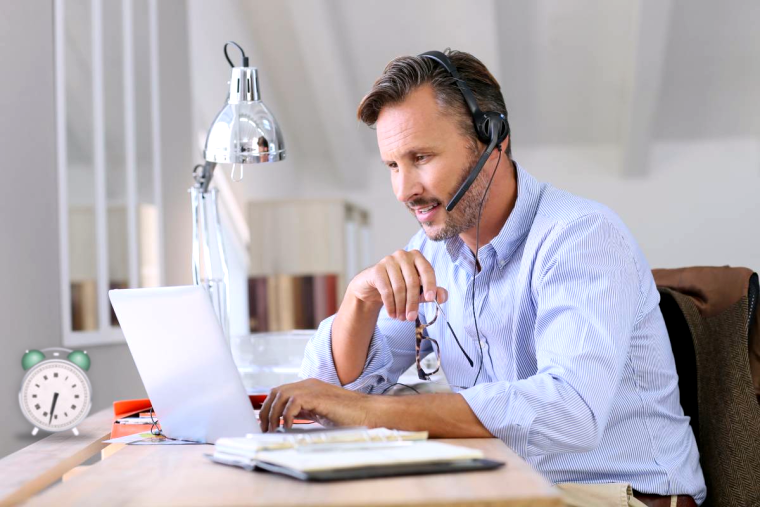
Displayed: 6h32
